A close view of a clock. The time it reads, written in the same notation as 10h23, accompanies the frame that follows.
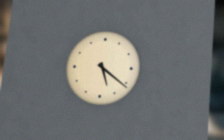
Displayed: 5h21
